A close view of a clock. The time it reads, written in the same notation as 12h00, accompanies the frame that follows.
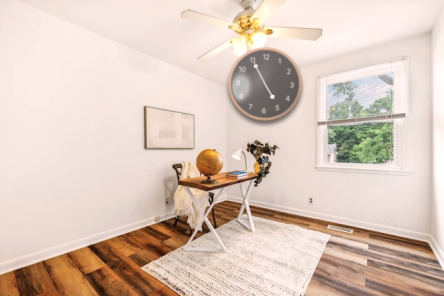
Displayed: 4h55
